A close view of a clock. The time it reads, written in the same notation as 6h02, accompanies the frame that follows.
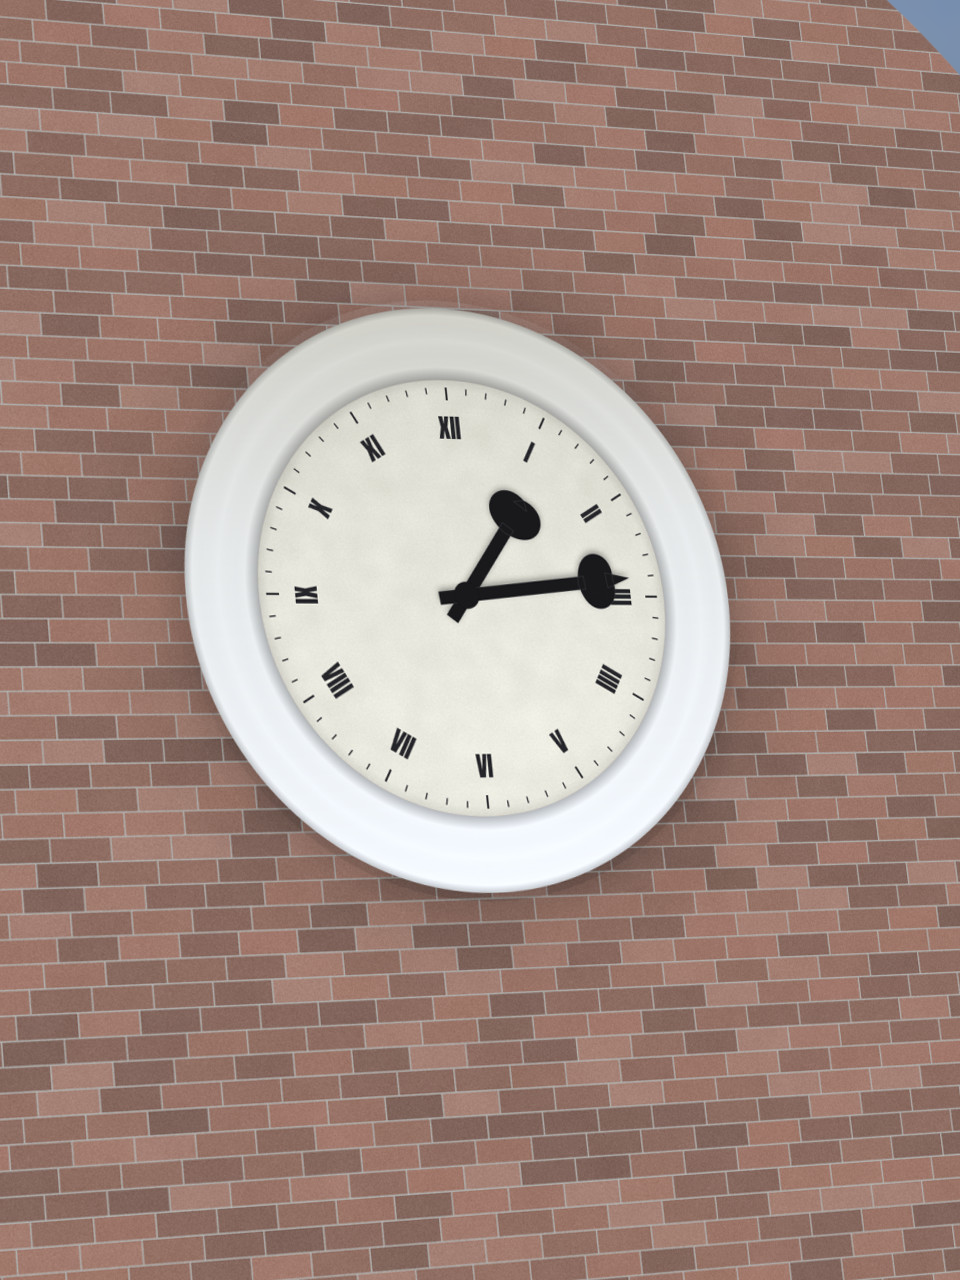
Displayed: 1h14
